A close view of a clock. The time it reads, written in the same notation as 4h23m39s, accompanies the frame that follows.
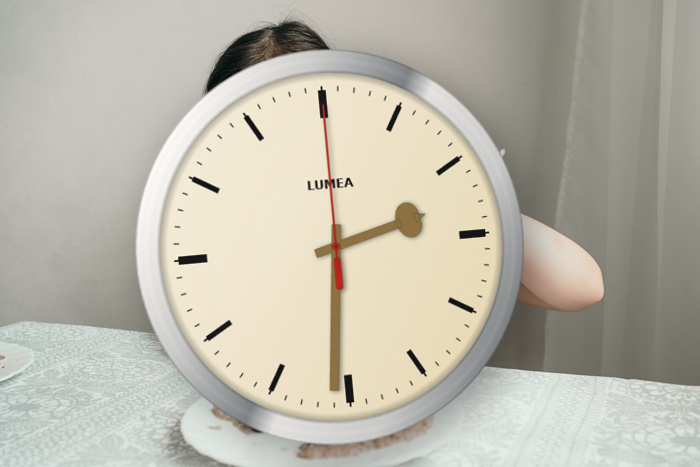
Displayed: 2h31m00s
